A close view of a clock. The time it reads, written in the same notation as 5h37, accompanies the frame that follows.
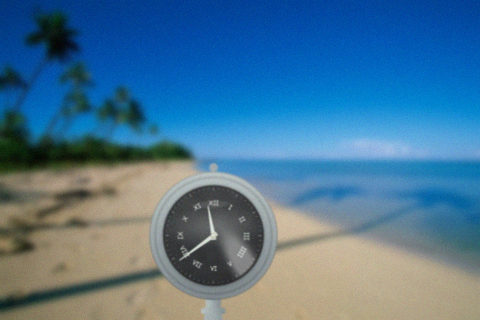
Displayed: 11h39
